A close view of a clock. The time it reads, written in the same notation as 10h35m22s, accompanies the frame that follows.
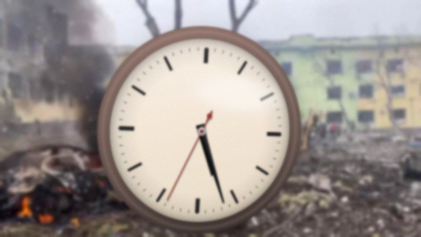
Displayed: 5h26m34s
